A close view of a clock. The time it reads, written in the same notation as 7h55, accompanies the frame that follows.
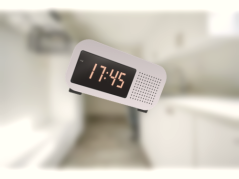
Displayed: 17h45
